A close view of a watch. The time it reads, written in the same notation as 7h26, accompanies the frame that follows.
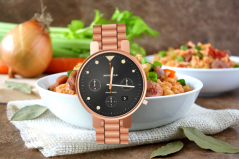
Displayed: 12h16
